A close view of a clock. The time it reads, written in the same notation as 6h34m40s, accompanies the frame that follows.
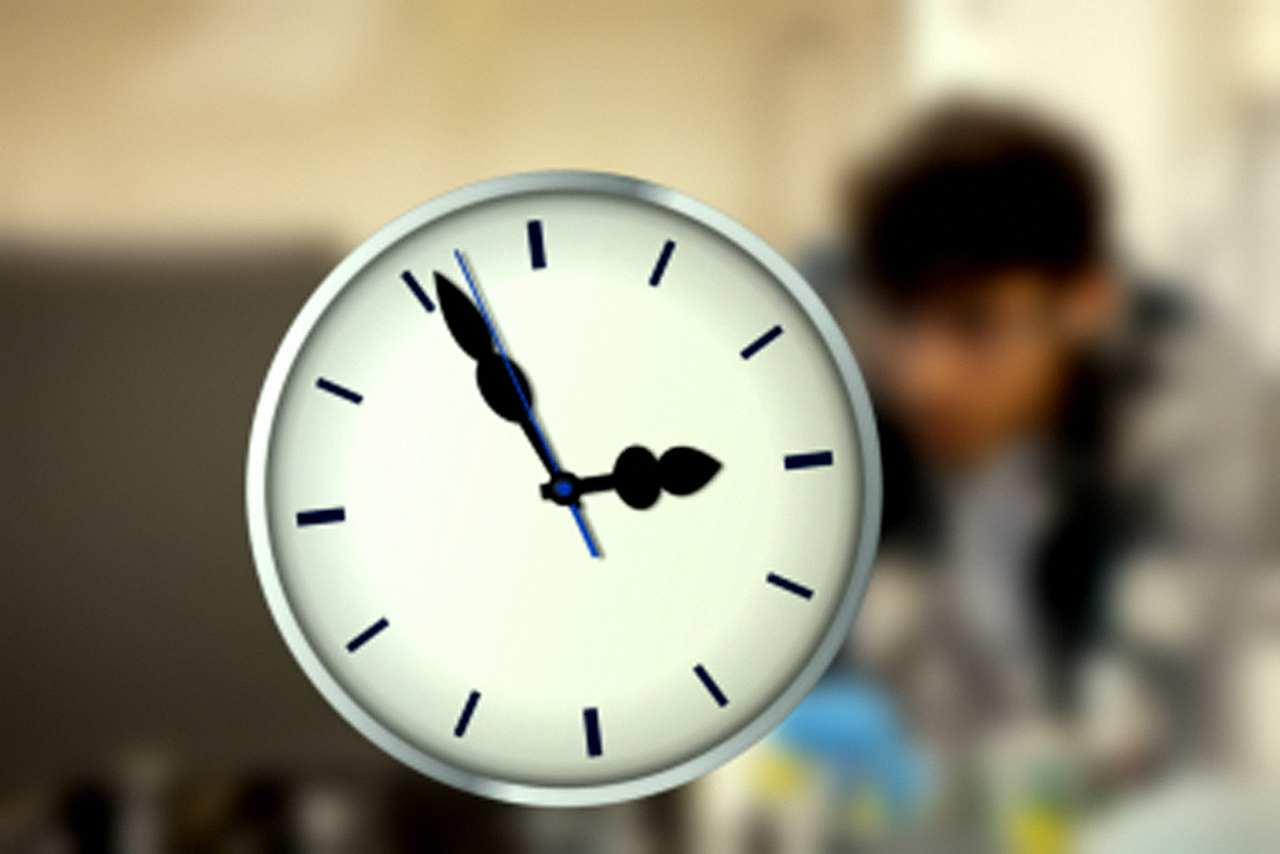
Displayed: 2h55m57s
